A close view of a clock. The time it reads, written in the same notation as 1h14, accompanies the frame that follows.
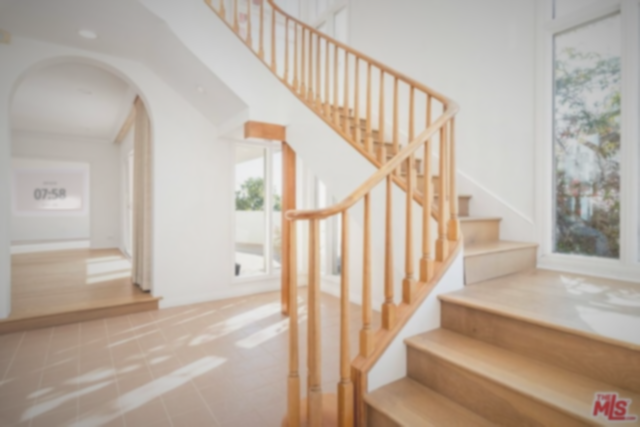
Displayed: 7h58
